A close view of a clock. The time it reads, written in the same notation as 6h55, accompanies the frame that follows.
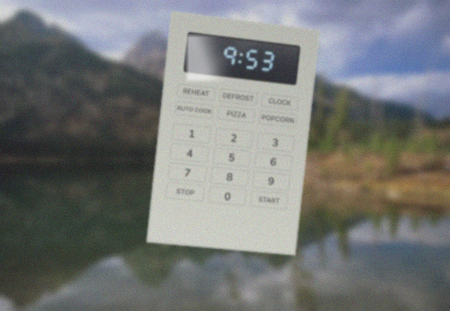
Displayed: 9h53
